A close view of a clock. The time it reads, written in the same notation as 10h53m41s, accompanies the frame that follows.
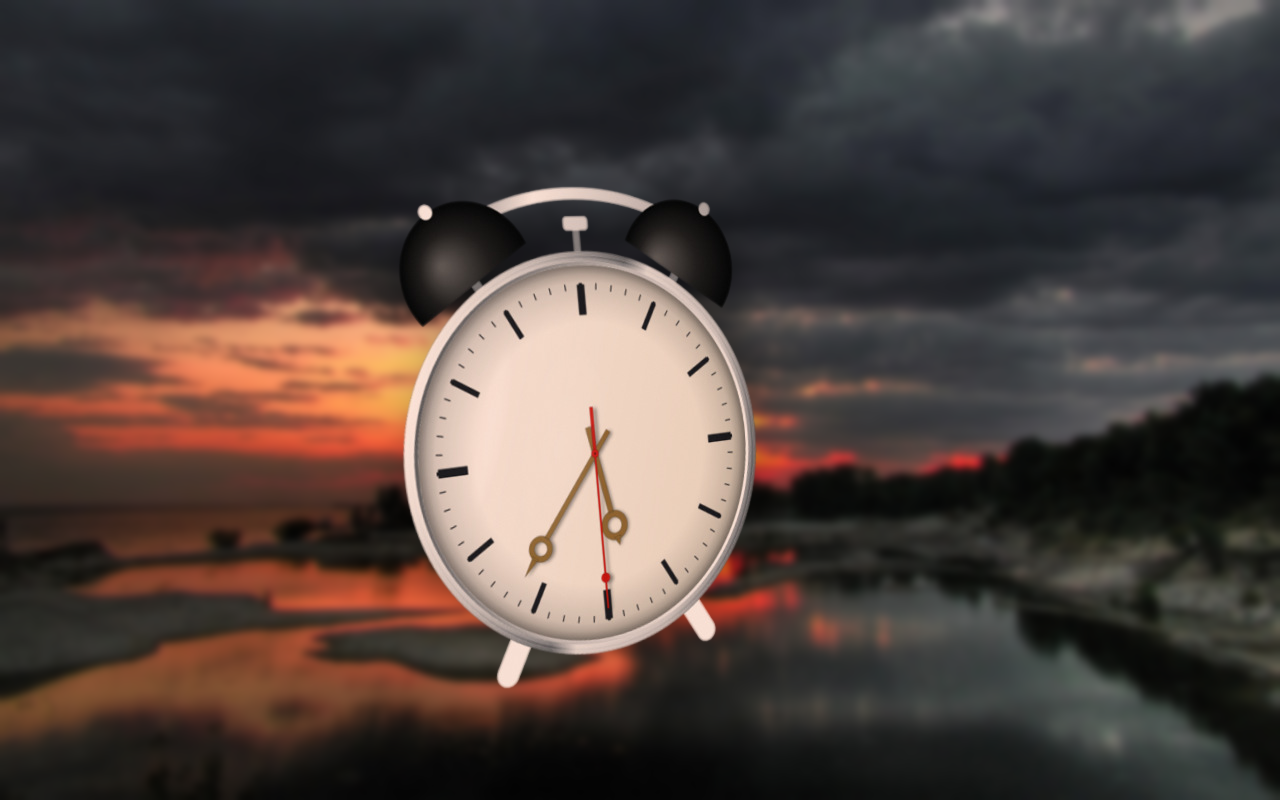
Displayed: 5h36m30s
